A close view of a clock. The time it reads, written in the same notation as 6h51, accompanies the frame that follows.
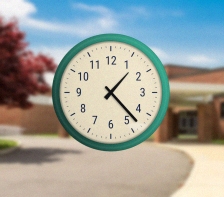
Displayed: 1h23
